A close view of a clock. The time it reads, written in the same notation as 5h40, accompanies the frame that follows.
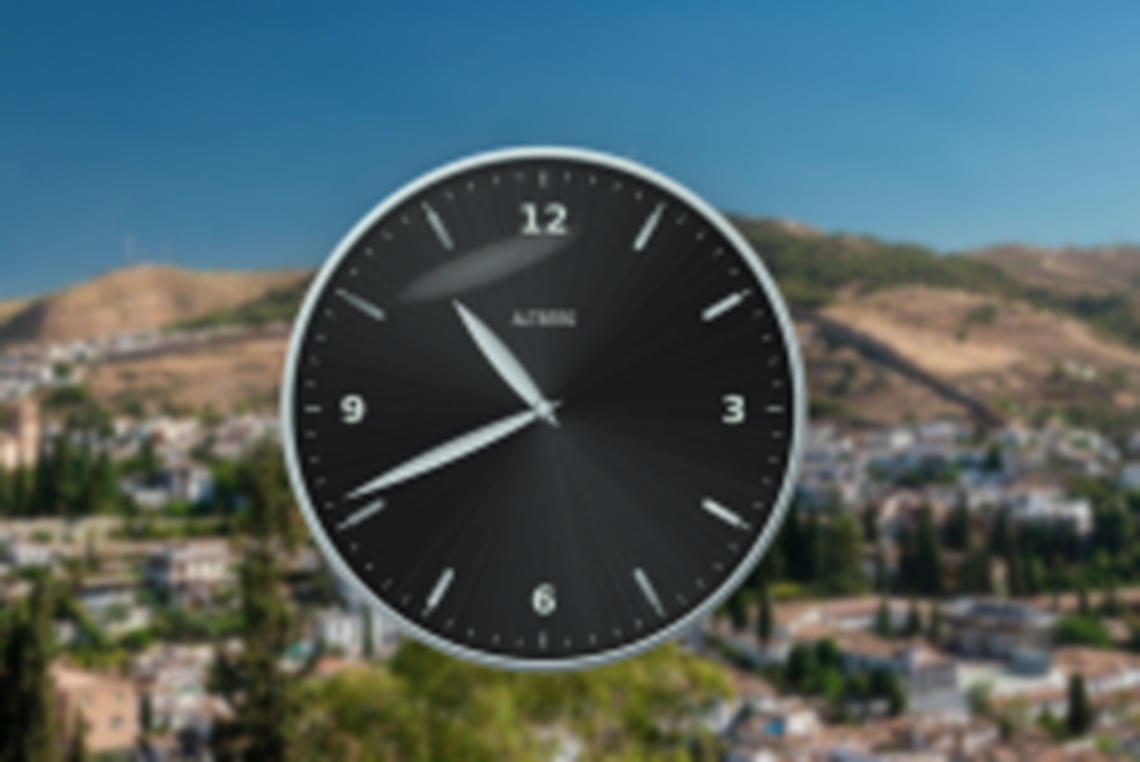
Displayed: 10h41
